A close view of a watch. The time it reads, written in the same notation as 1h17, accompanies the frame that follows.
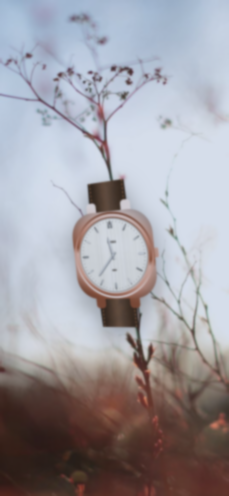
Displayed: 11h37
